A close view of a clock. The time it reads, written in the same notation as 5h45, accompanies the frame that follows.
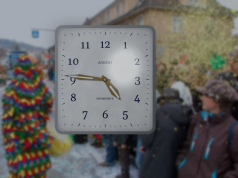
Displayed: 4h46
